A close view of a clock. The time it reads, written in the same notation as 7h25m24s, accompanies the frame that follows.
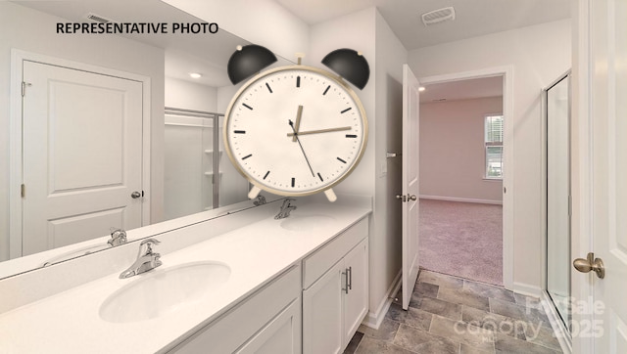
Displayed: 12h13m26s
